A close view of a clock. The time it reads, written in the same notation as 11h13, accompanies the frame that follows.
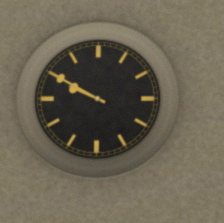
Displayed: 9h50
